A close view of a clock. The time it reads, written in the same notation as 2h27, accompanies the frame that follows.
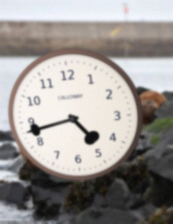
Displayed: 4h43
